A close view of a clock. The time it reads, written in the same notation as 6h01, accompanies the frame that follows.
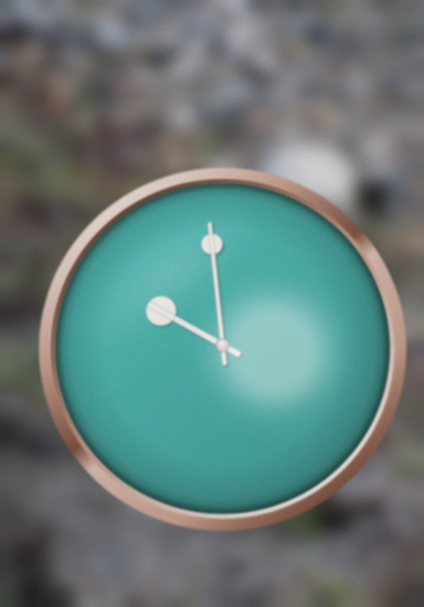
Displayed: 9h59
